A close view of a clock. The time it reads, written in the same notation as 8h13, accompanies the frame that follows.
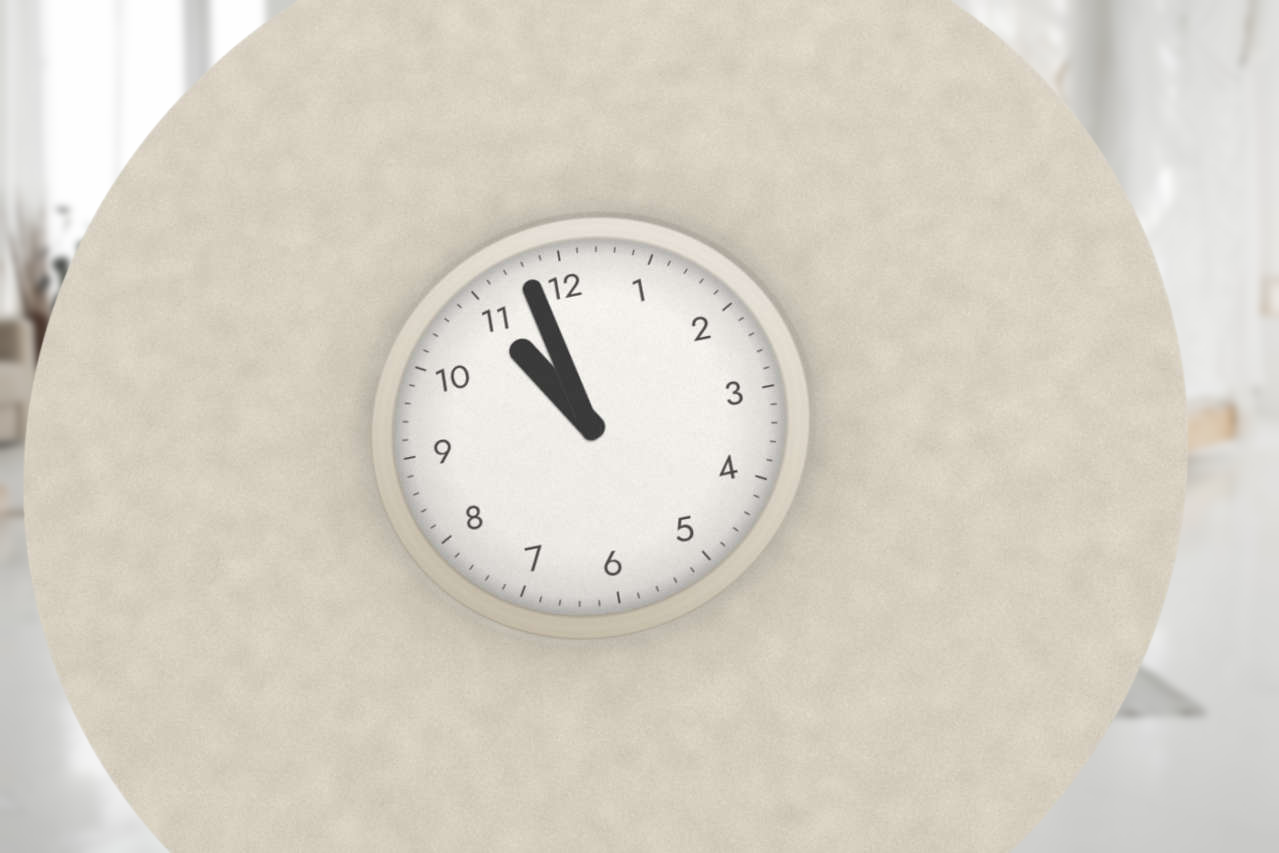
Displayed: 10h58
